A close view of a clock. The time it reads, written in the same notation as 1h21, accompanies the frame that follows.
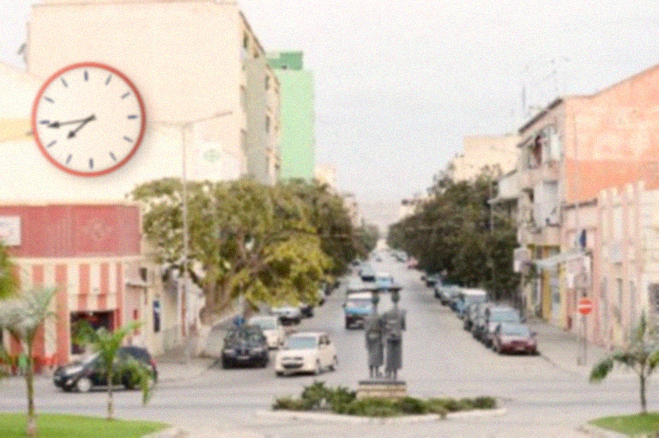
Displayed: 7h44
